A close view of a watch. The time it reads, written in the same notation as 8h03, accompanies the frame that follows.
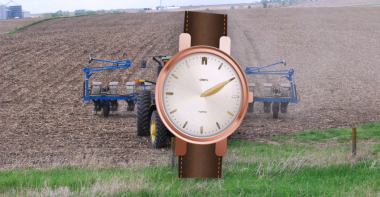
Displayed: 2h10
